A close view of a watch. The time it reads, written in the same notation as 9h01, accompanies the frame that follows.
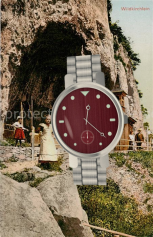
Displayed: 12h22
